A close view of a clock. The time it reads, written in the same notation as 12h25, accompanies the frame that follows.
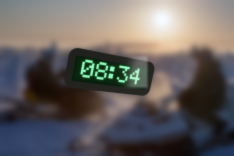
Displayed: 8h34
